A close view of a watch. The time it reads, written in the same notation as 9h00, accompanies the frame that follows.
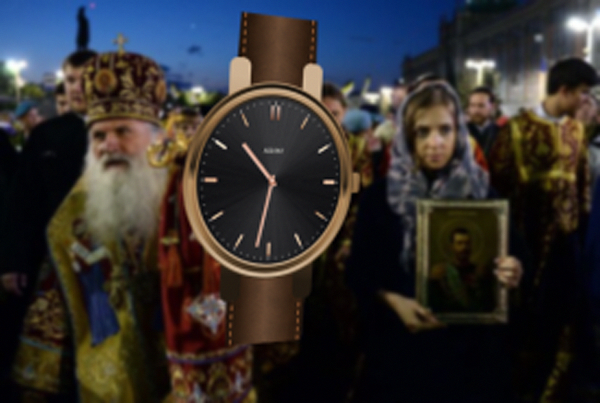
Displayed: 10h32
